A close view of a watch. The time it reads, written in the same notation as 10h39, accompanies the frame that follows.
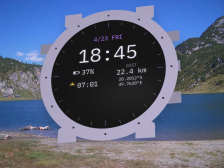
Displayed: 18h45
